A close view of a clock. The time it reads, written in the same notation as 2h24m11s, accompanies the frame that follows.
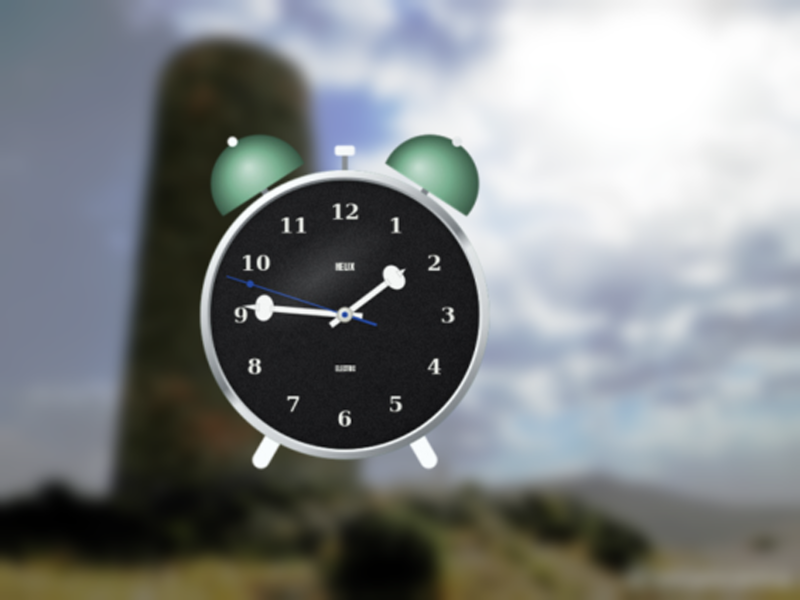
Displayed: 1h45m48s
